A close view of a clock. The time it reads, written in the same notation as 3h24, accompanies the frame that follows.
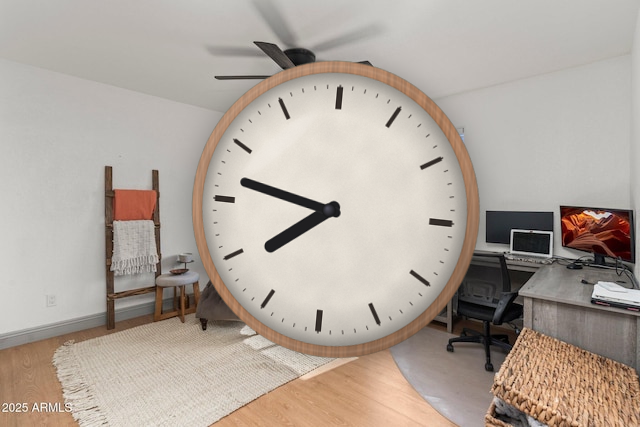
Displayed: 7h47
